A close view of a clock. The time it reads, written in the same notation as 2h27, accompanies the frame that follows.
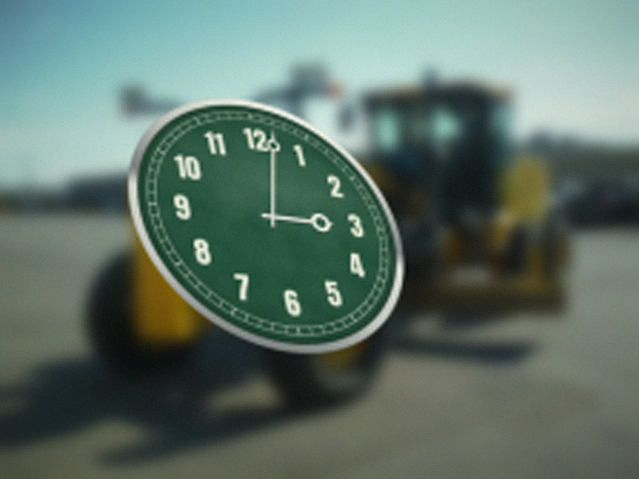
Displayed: 3h02
